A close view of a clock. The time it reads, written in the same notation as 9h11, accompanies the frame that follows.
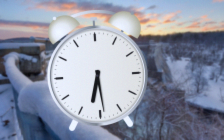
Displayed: 6h29
